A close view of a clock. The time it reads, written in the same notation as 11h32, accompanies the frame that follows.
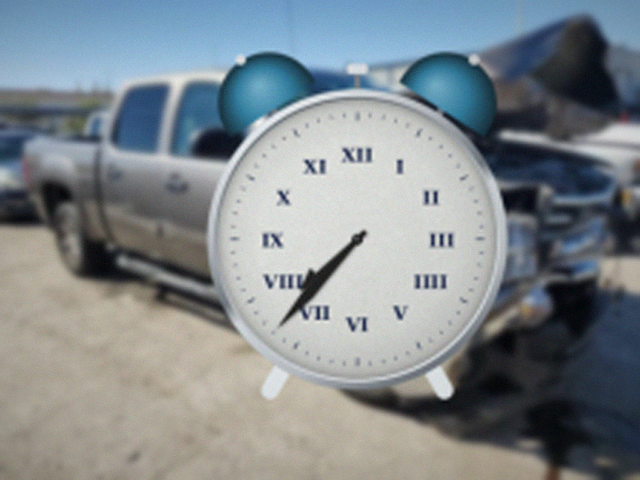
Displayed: 7h37
